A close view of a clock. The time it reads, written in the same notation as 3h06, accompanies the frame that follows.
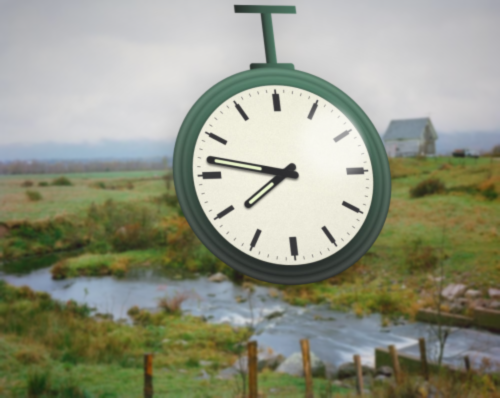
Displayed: 7h47
